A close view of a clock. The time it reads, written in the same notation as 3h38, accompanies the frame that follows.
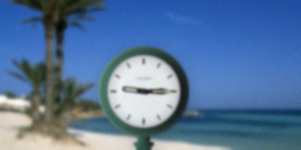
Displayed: 9h15
